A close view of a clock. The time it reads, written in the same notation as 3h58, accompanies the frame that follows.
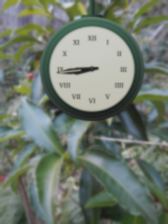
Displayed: 8h44
